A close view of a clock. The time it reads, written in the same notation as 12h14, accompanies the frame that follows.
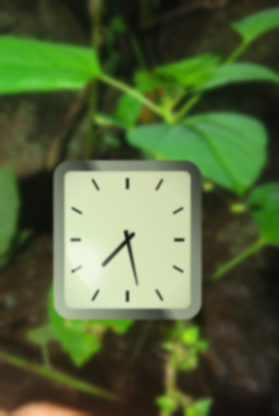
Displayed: 7h28
